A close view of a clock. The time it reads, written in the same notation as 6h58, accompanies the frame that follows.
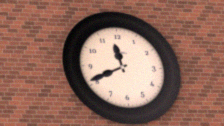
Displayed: 11h41
